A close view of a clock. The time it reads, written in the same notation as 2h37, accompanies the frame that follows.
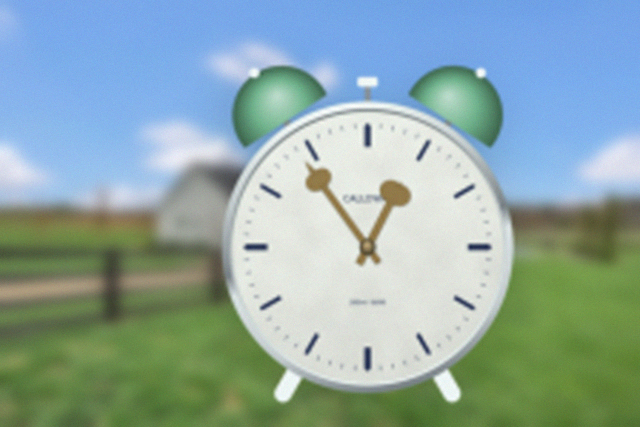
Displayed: 12h54
